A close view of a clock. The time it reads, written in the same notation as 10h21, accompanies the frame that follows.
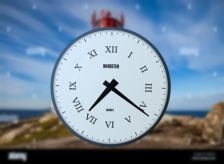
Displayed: 7h21
